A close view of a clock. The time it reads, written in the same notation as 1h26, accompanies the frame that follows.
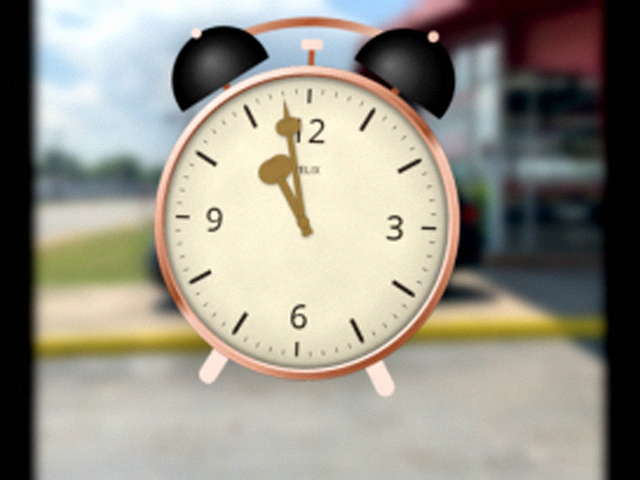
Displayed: 10h58
